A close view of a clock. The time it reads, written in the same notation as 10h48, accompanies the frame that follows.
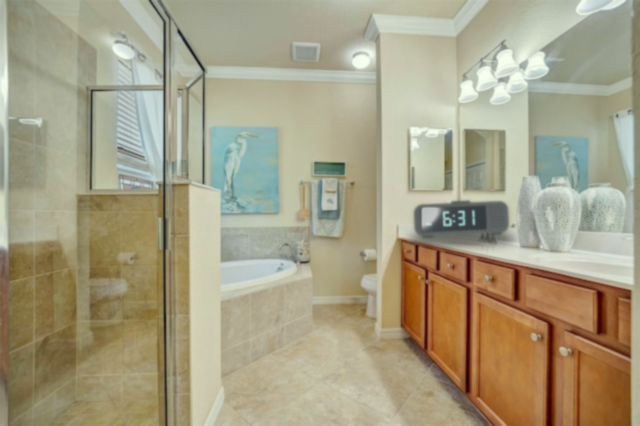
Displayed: 6h31
